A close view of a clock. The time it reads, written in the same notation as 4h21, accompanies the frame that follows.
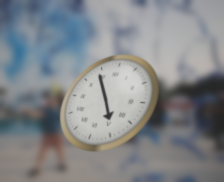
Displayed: 4h54
